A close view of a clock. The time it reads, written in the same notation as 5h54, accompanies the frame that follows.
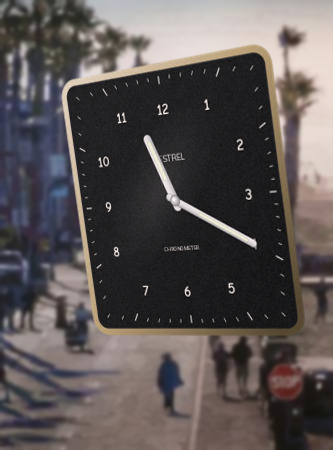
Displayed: 11h20
